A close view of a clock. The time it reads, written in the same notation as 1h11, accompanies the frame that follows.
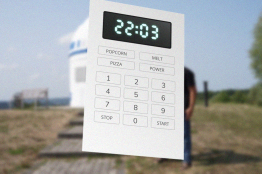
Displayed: 22h03
